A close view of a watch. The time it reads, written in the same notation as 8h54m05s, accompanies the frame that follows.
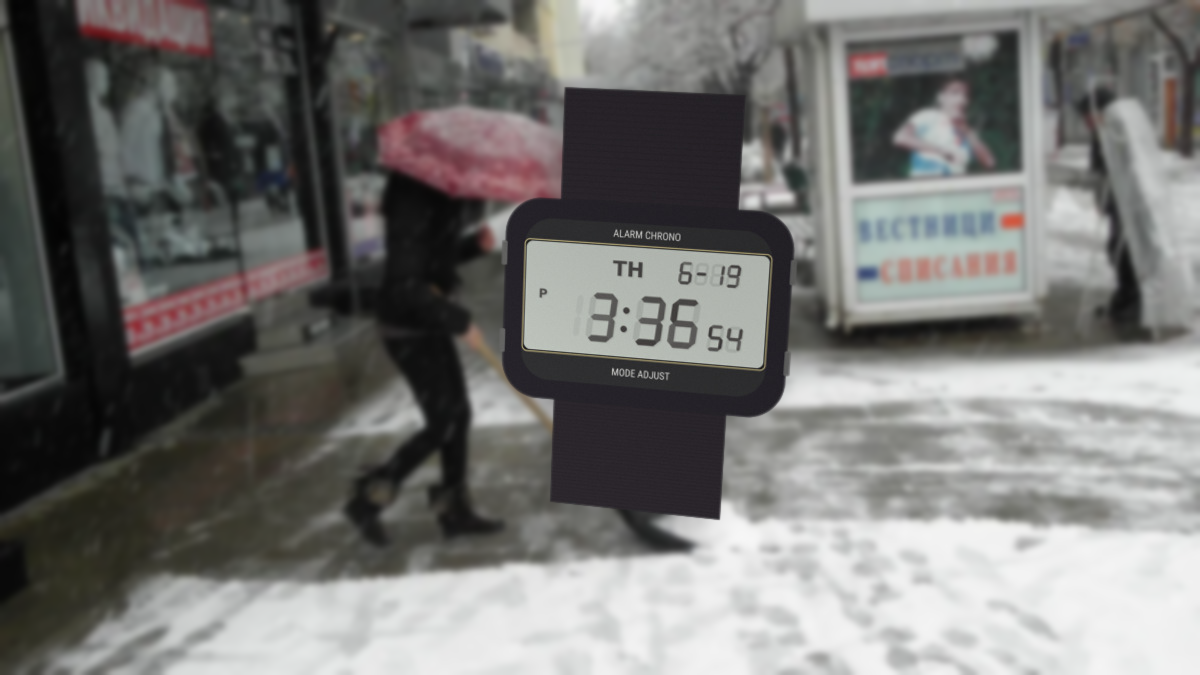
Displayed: 3h36m54s
